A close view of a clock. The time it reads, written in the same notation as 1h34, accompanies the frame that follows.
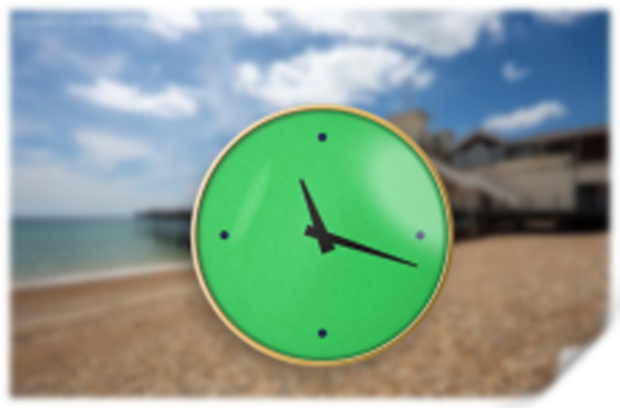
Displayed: 11h18
